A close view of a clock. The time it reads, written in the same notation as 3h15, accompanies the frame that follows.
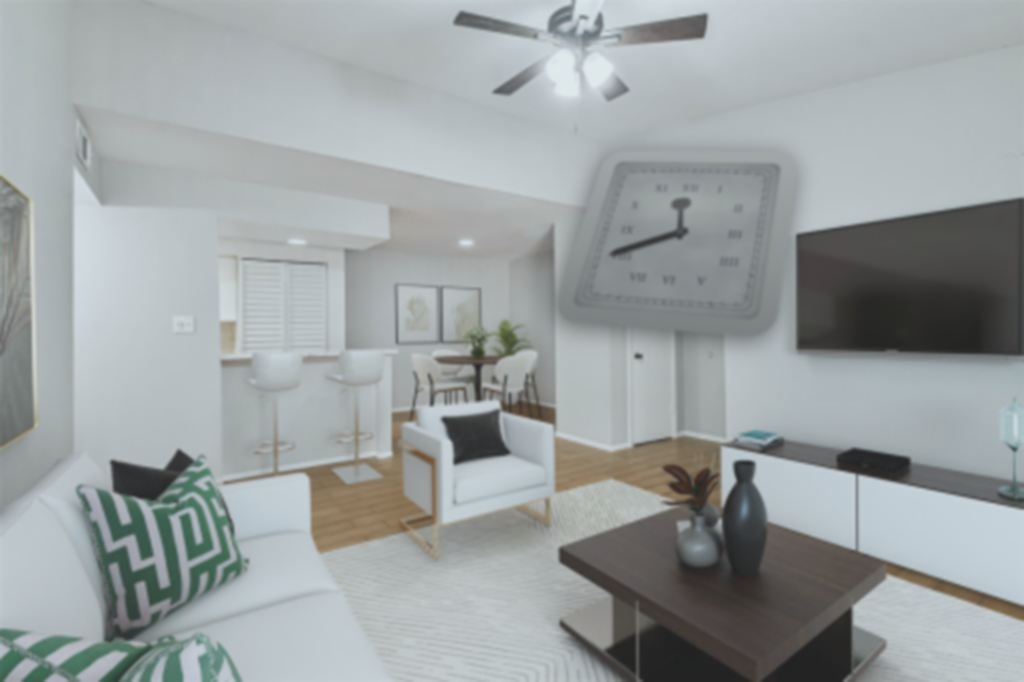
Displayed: 11h41
